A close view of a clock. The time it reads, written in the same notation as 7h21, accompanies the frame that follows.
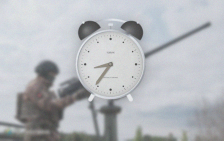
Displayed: 8h36
